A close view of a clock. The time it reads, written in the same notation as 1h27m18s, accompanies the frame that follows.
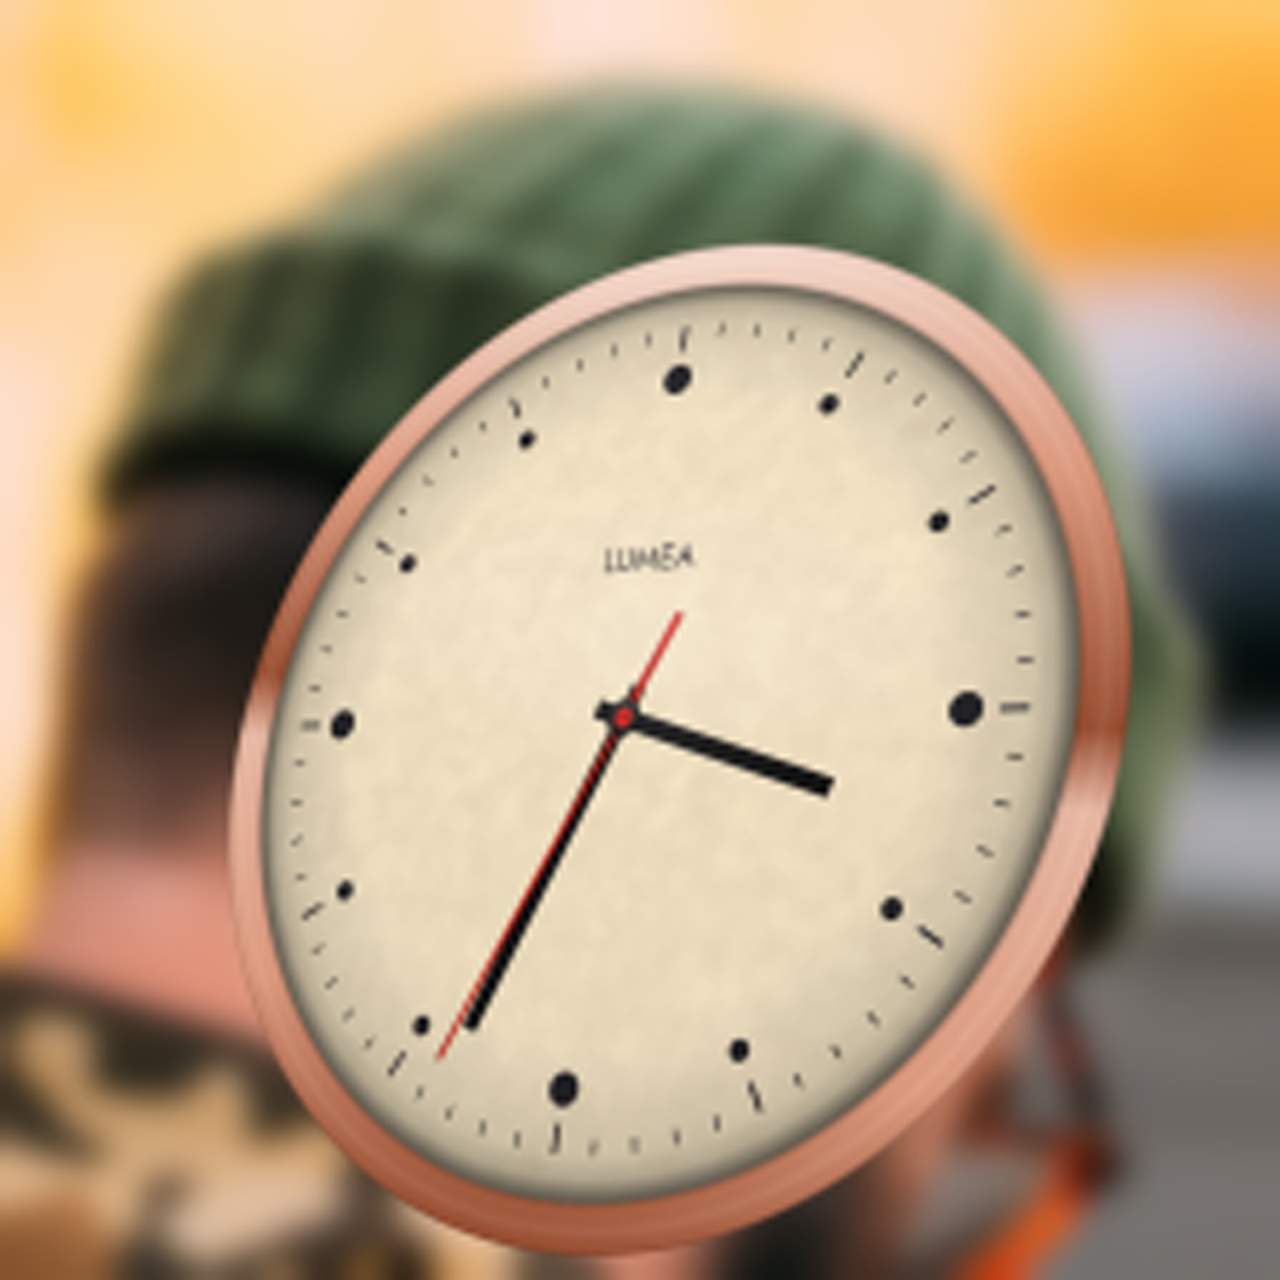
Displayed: 3h33m34s
